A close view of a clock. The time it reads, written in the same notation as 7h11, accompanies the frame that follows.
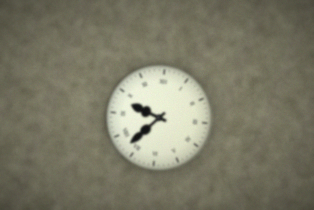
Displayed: 9h37
